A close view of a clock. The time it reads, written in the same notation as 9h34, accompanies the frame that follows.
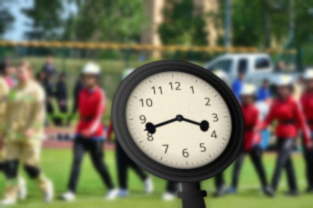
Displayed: 3h42
